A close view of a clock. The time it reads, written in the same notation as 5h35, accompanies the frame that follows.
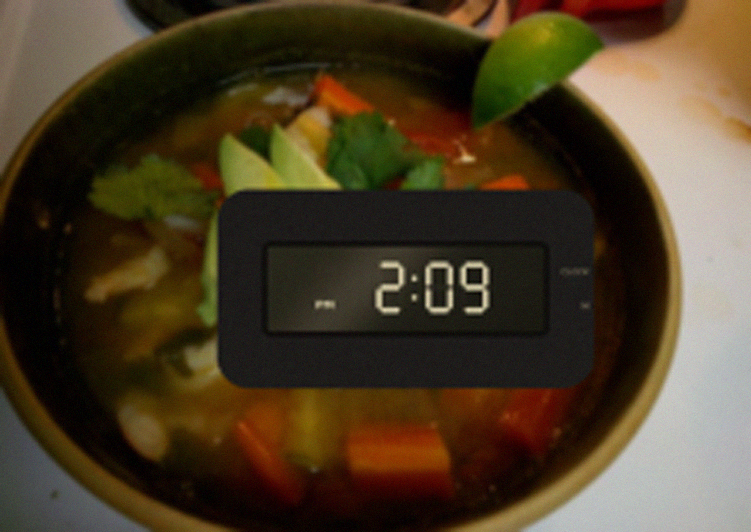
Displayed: 2h09
